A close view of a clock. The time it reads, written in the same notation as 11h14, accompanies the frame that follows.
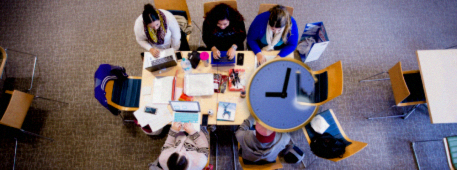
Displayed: 9h02
